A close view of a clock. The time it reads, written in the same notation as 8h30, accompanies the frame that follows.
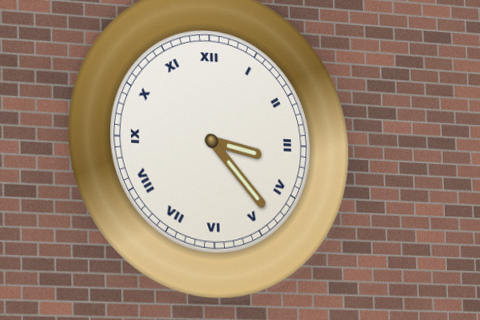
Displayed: 3h23
